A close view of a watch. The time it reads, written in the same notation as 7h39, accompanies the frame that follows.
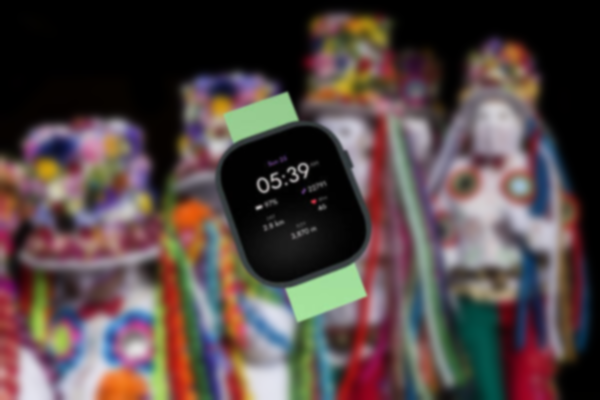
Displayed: 5h39
